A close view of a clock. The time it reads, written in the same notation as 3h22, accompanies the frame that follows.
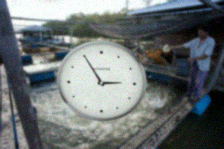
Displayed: 2h55
